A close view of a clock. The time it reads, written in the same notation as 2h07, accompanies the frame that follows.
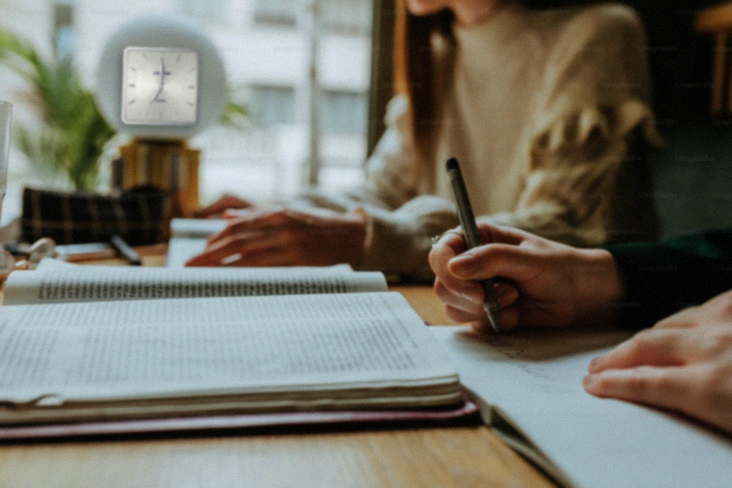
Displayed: 7h00
